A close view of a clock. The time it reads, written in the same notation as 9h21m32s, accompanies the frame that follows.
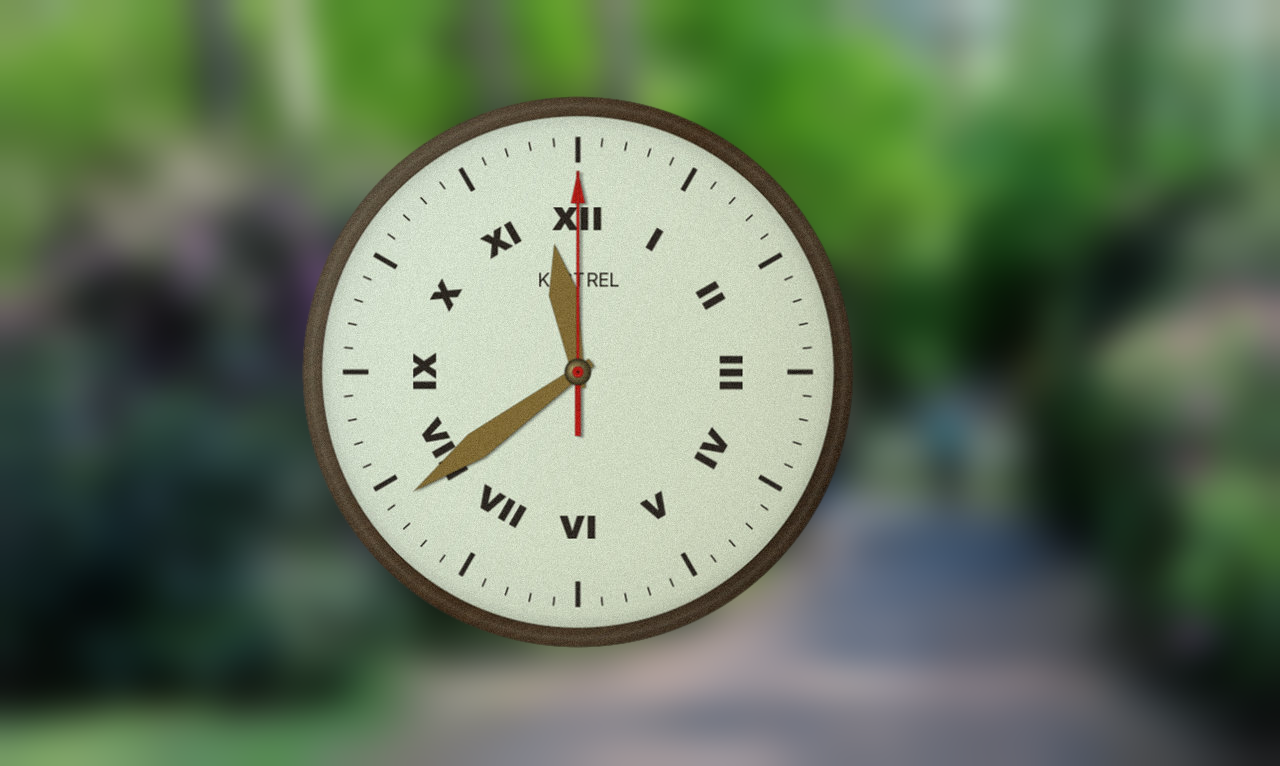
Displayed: 11h39m00s
